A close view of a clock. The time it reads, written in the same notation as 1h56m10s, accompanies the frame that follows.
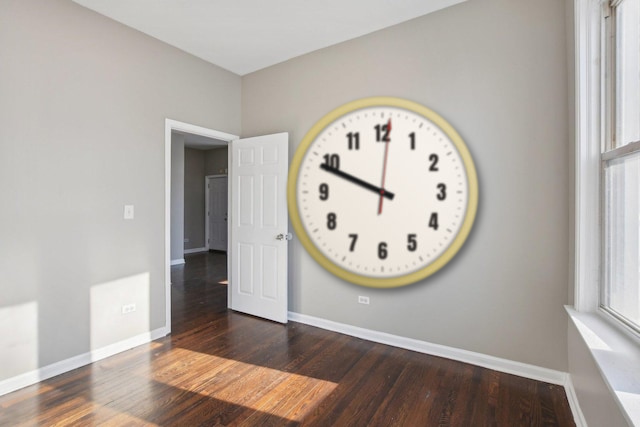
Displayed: 9h49m01s
